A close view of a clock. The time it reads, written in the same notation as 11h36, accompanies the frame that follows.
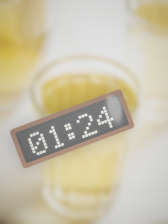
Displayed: 1h24
